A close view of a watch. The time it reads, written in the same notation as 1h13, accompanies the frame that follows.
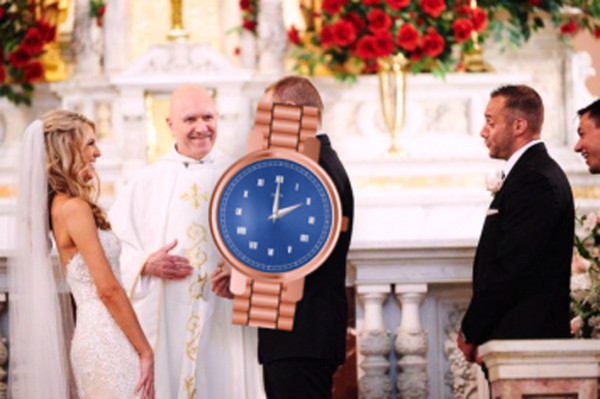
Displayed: 2h00
